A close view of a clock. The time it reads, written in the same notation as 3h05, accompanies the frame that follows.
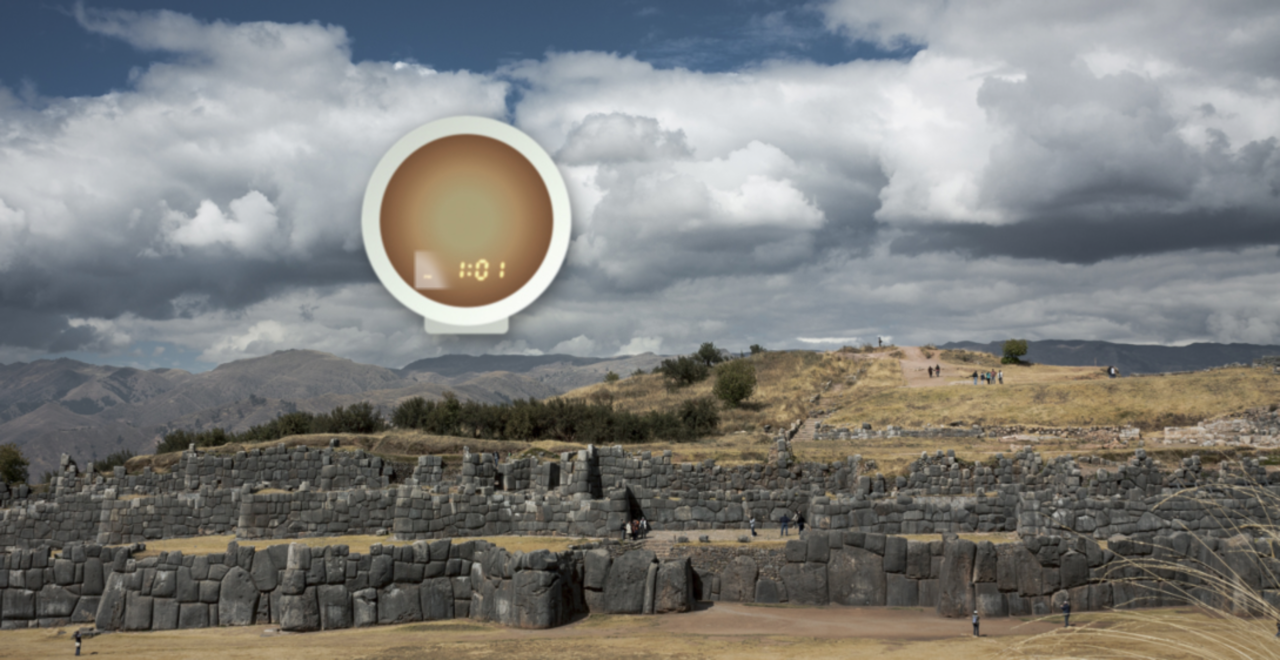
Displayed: 1h01
